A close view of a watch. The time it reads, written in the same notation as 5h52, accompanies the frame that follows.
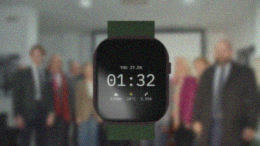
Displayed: 1h32
